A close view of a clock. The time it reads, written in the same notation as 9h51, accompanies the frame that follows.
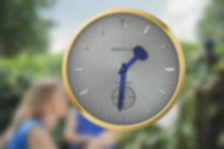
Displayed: 1h31
